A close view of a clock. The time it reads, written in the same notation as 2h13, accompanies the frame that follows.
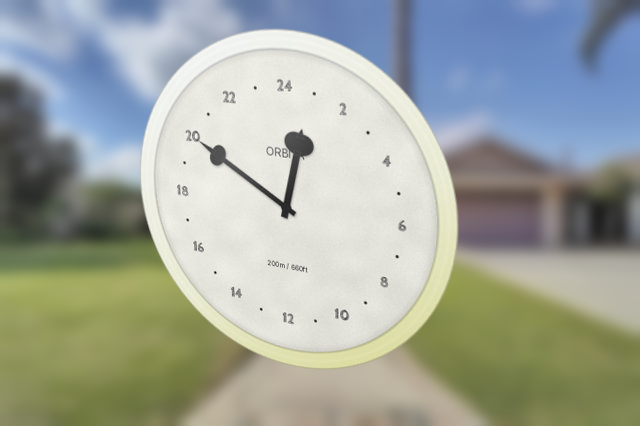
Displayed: 0h50
